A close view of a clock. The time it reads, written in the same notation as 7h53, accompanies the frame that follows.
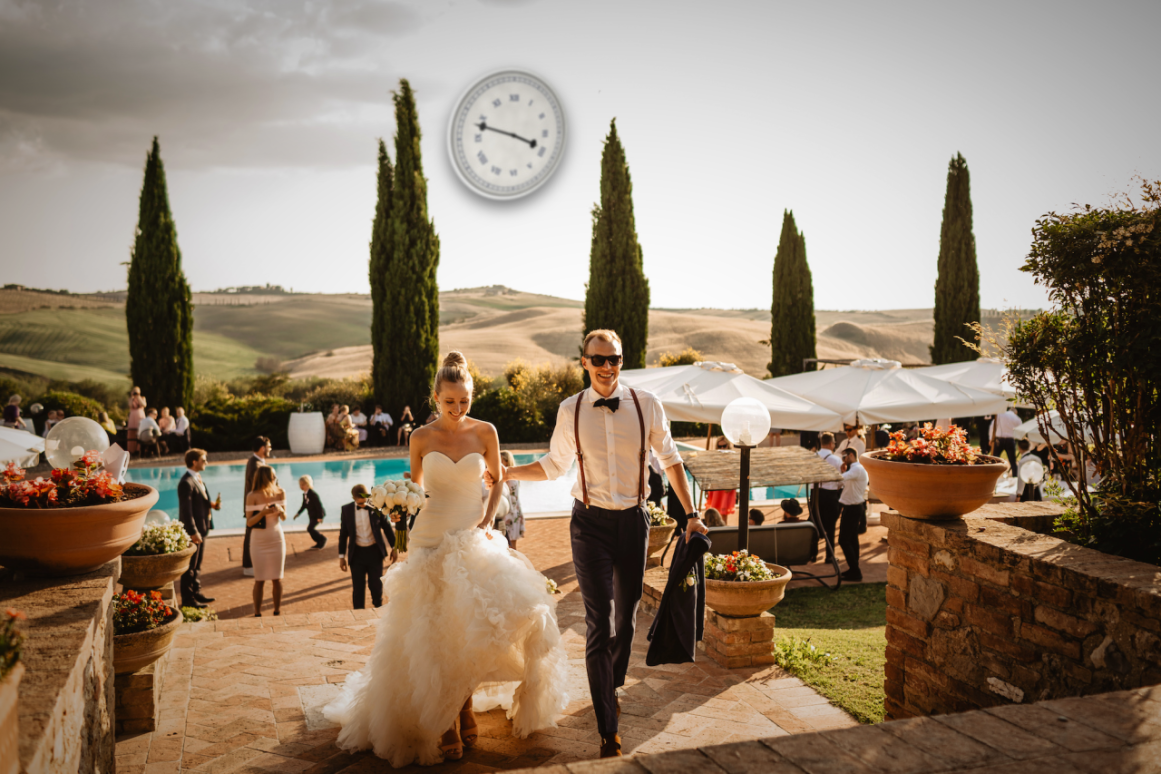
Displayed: 3h48
